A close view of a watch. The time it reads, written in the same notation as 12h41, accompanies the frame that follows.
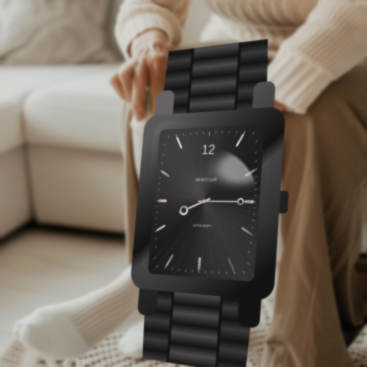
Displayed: 8h15
